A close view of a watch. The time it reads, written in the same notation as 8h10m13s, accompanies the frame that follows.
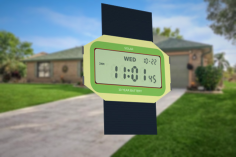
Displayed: 11h01m45s
